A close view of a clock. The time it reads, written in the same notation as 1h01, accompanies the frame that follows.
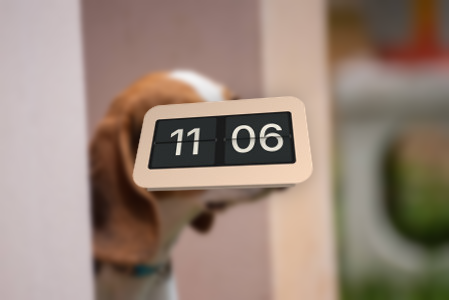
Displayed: 11h06
